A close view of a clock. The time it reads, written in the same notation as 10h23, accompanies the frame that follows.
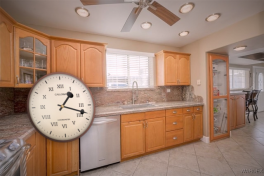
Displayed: 1h18
